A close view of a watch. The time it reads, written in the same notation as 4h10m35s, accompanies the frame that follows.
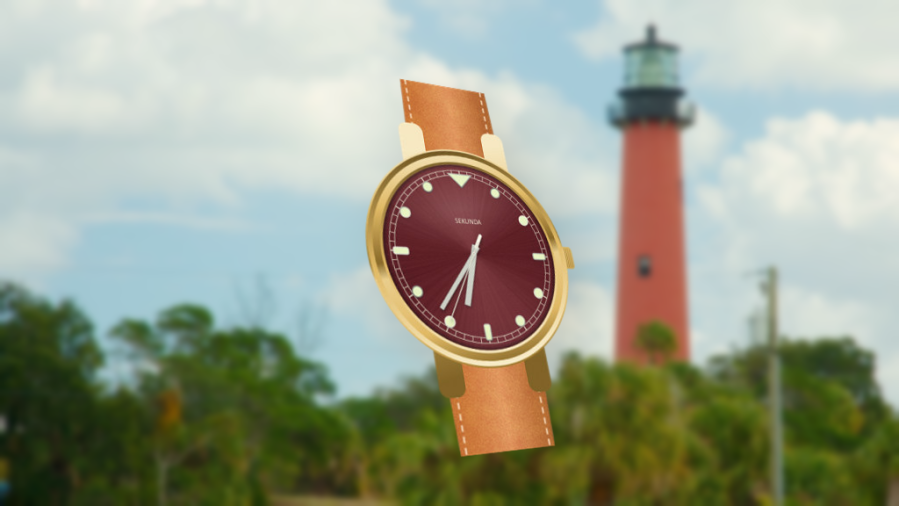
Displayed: 6h36m35s
